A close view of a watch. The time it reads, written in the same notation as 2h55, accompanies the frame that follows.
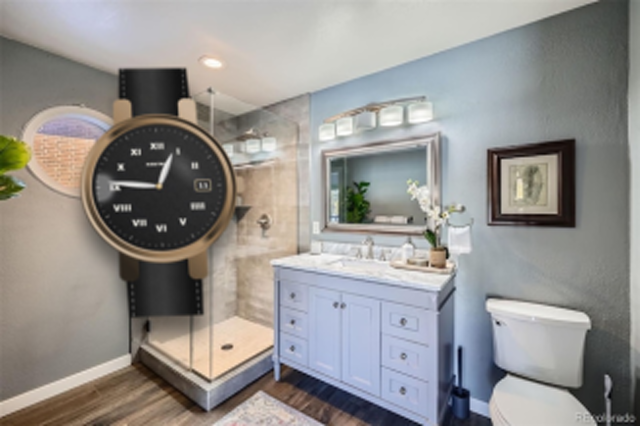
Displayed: 12h46
